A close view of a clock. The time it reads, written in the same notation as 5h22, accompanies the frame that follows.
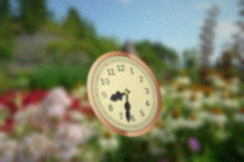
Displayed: 8h32
